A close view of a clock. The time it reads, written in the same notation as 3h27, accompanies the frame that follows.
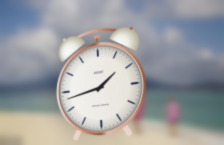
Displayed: 1h43
